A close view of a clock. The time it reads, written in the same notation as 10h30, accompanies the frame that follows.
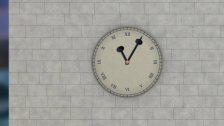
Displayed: 11h05
